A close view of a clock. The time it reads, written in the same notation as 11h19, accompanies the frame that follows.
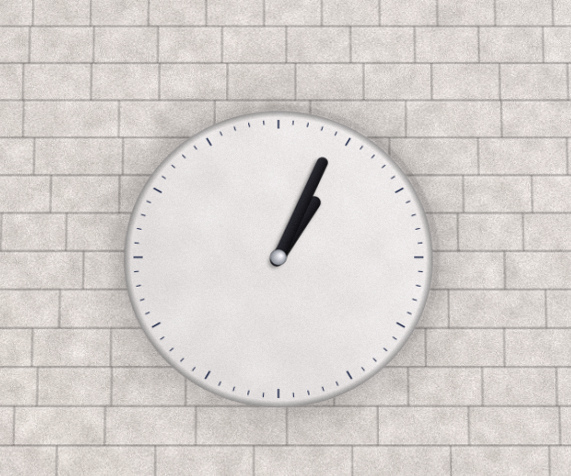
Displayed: 1h04
